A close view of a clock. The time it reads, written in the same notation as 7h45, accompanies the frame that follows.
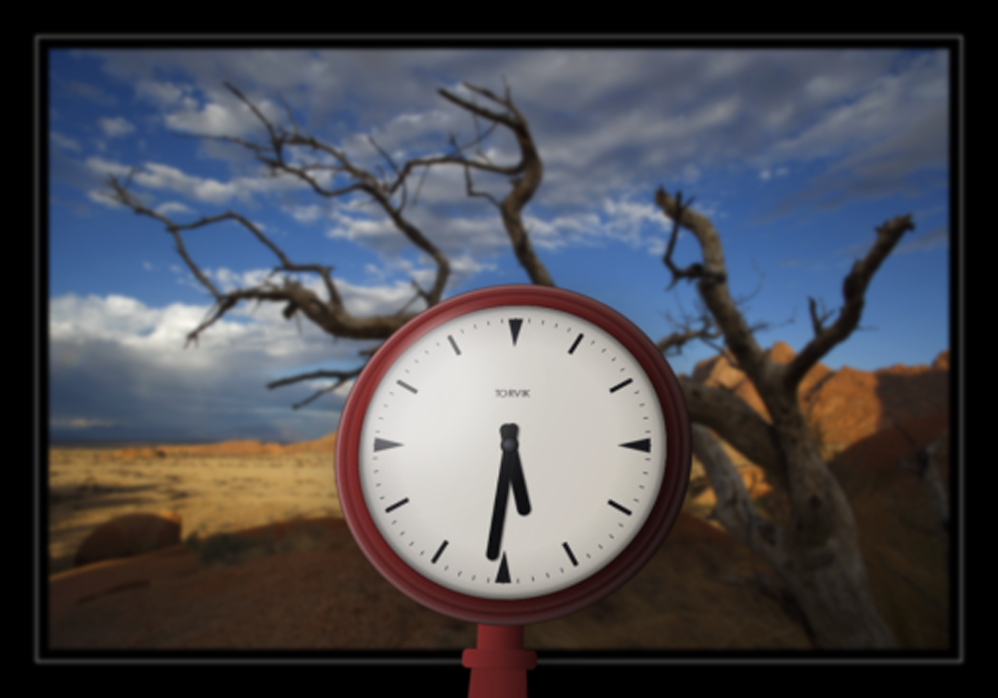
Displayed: 5h31
